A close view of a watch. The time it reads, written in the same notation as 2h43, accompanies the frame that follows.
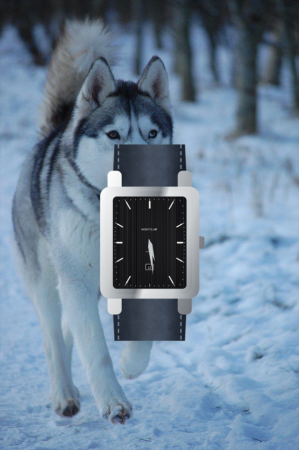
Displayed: 5h29
